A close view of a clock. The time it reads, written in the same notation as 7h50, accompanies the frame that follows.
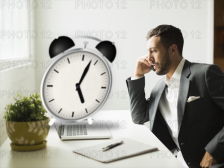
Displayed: 5h03
